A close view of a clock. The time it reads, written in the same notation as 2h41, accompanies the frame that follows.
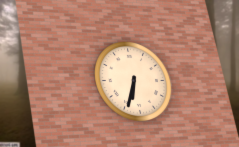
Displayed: 6h34
